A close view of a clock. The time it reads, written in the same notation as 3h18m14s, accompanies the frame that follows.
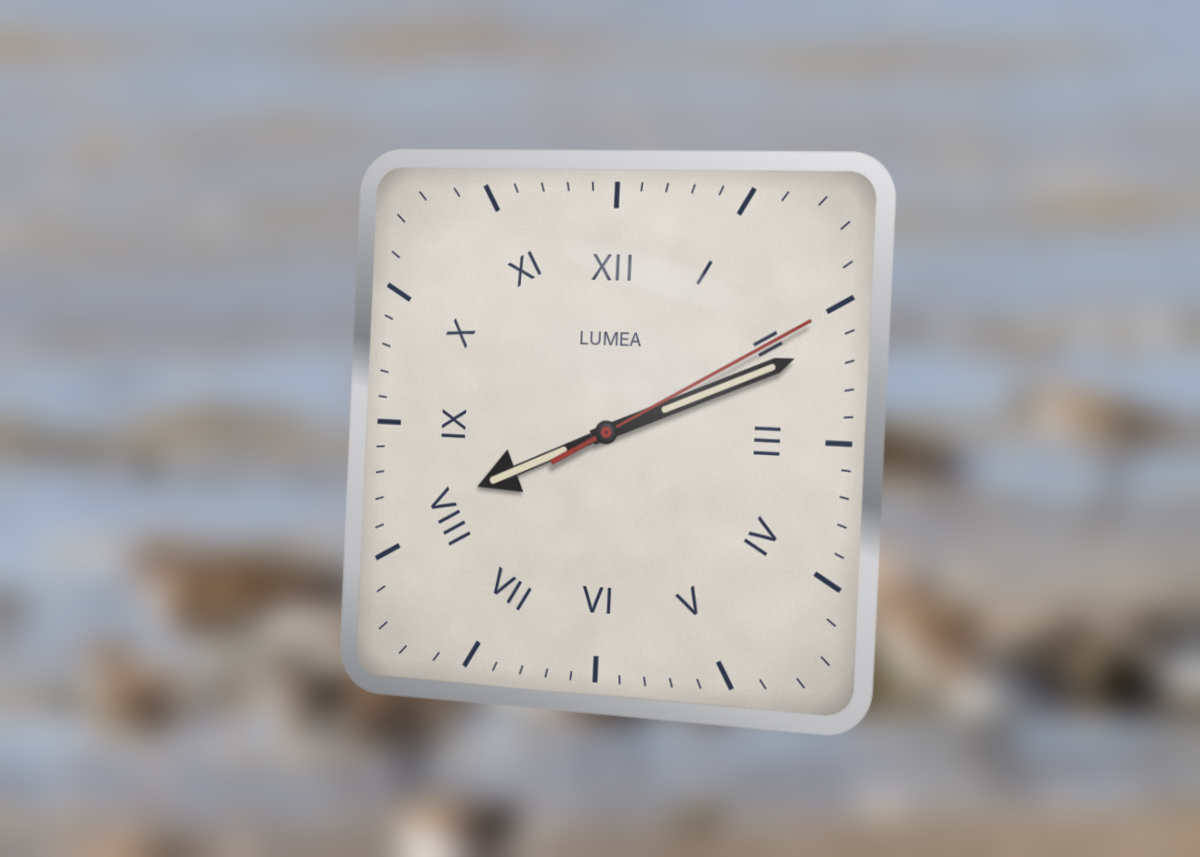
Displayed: 8h11m10s
